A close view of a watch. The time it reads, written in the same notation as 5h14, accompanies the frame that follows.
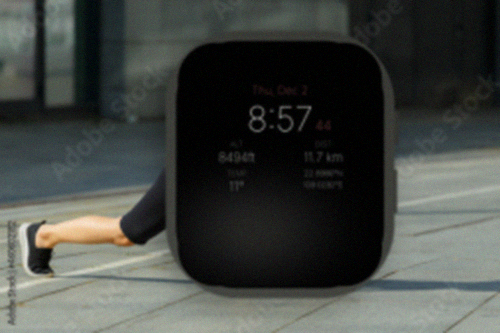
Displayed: 8h57
